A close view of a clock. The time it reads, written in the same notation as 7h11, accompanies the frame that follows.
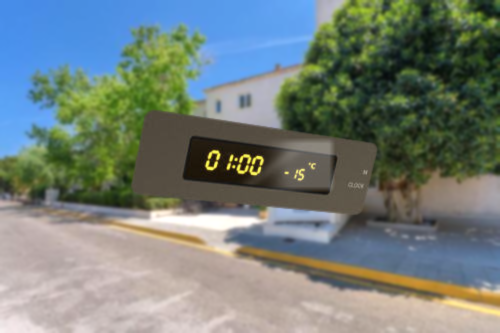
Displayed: 1h00
